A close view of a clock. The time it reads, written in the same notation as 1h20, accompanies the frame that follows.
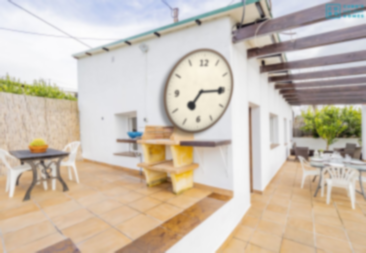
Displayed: 7h15
